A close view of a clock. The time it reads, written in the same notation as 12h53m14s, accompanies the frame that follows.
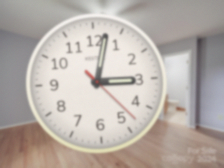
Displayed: 3h02m23s
